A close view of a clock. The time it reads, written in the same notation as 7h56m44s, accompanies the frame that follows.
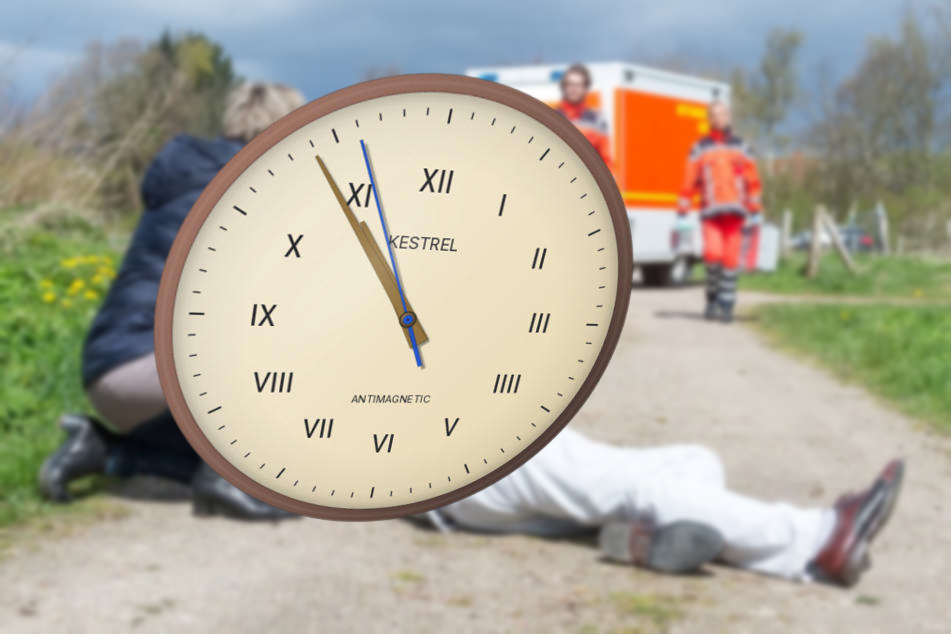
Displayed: 10h53m56s
